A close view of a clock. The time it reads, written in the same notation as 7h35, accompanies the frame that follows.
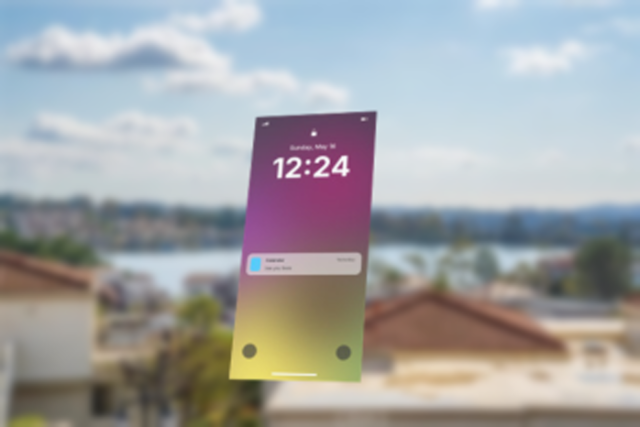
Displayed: 12h24
